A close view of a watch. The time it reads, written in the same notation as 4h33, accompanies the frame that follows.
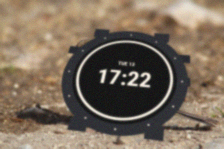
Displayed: 17h22
